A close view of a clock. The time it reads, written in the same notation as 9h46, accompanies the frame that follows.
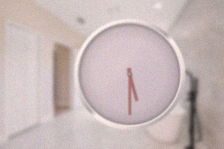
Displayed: 5h30
